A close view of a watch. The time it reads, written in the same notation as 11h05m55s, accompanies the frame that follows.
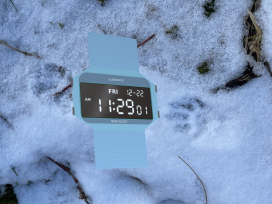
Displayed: 11h29m01s
